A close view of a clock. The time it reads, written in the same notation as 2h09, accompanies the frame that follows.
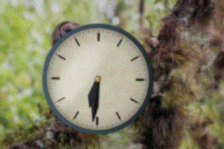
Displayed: 6h31
